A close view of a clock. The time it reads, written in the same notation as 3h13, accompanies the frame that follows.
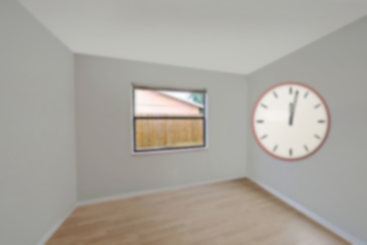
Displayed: 12h02
